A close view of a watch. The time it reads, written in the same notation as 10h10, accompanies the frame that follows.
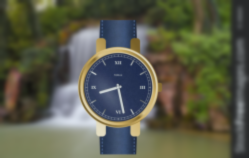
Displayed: 8h28
